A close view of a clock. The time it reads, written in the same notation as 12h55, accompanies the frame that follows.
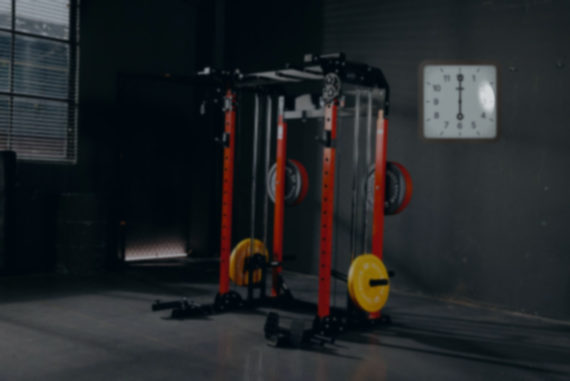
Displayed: 6h00
